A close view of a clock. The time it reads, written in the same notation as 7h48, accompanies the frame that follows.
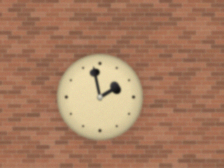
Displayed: 1h58
